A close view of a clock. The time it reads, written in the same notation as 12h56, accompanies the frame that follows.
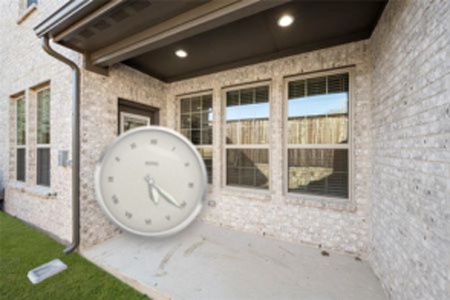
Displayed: 5h21
